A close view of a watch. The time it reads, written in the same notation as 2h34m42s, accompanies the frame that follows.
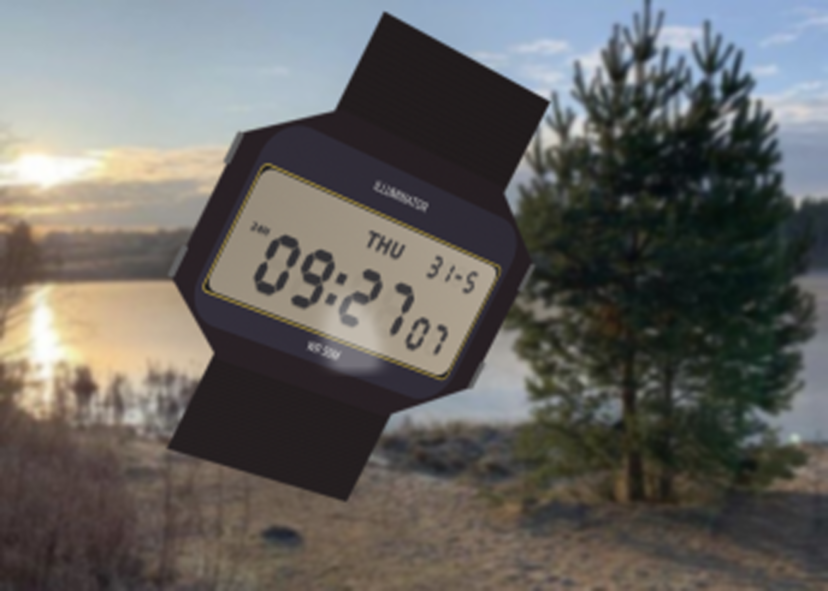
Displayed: 9h27m07s
